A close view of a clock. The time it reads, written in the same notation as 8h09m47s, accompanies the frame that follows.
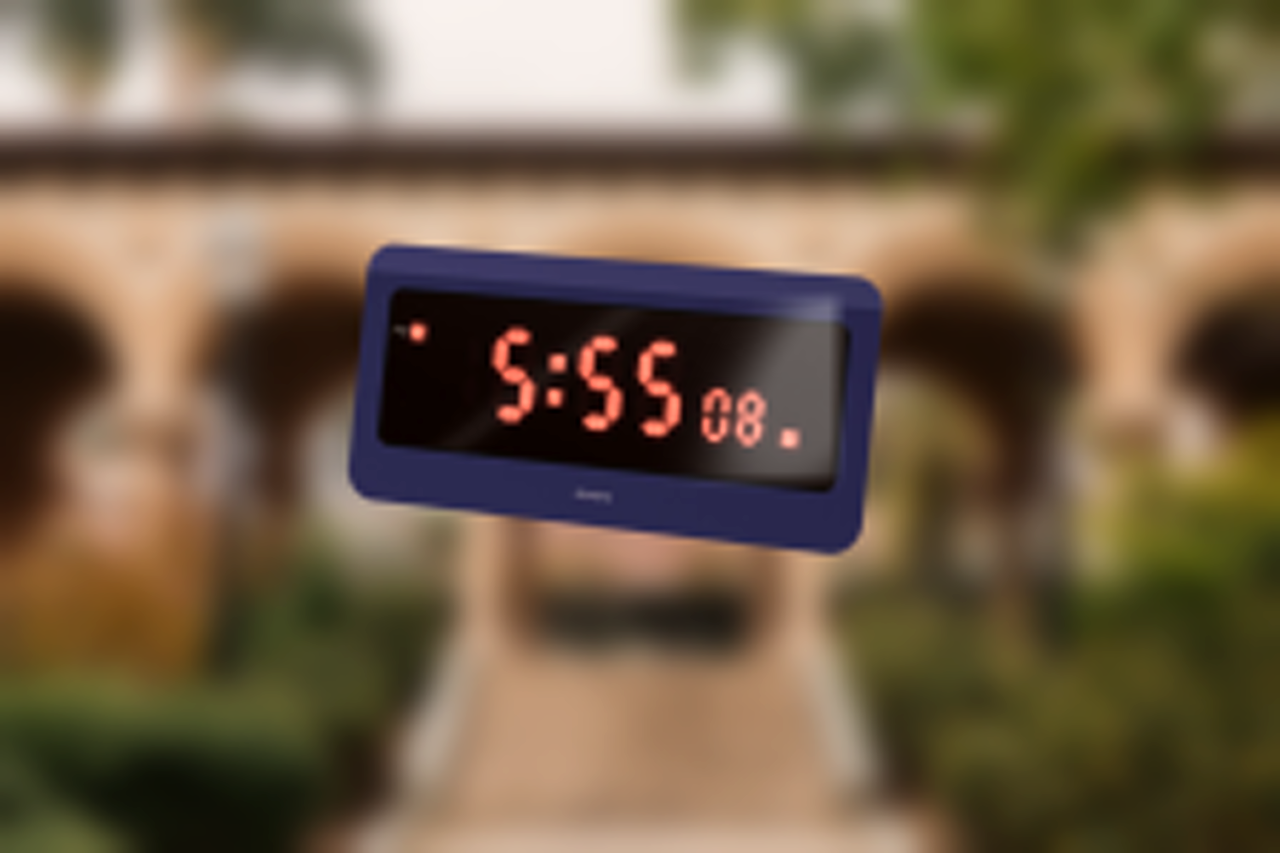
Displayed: 5h55m08s
